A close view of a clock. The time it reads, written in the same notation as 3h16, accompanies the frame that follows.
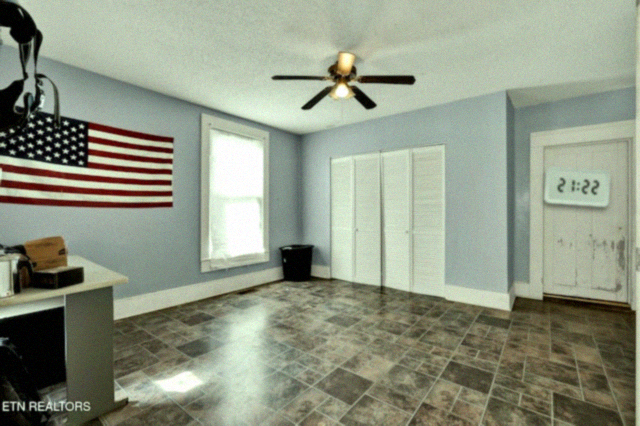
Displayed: 21h22
